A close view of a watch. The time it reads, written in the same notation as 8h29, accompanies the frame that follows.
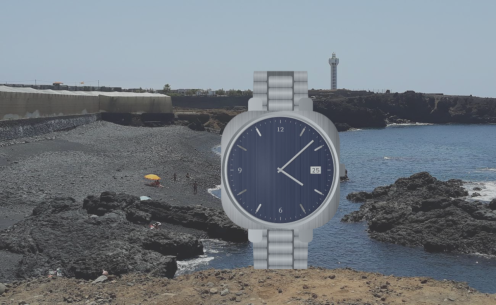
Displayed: 4h08
